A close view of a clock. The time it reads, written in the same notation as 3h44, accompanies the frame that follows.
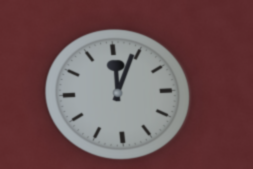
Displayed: 12h04
